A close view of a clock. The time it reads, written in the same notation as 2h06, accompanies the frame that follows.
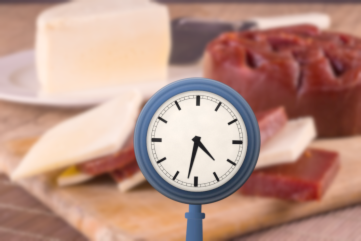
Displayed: 4h32
